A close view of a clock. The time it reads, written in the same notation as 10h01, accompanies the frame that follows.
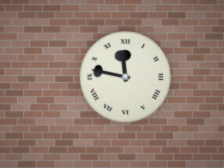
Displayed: 11h47
